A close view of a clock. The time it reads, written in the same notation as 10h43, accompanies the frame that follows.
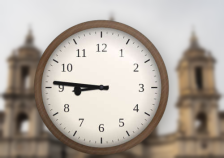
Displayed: 8h46
